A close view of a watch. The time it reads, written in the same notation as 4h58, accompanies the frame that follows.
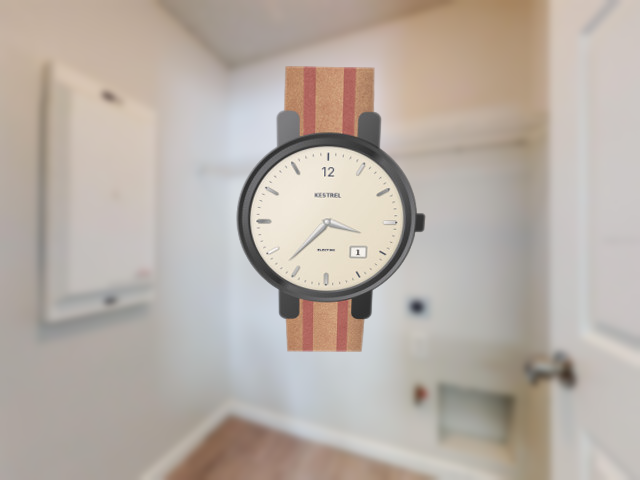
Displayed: 3h37
